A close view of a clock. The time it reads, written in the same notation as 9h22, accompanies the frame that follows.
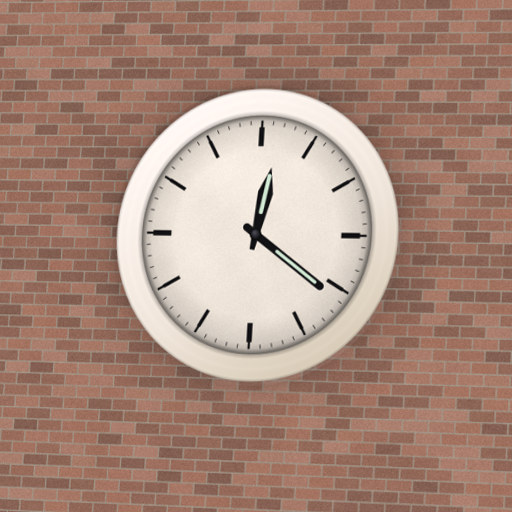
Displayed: 12h21
